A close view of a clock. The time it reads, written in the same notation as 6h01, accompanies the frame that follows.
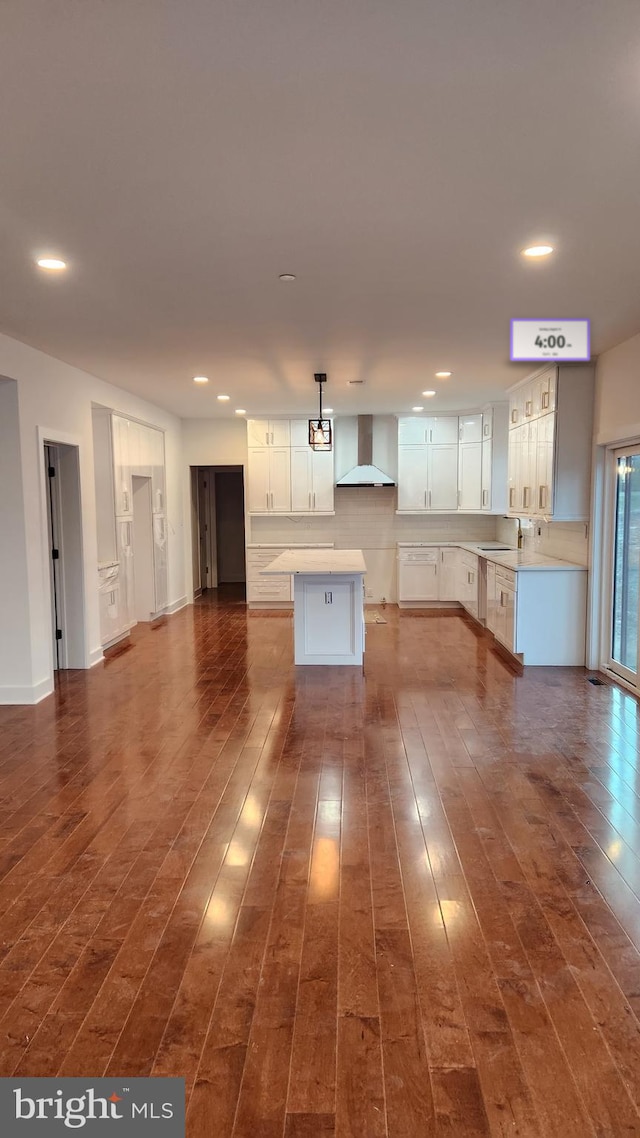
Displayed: 4h00
